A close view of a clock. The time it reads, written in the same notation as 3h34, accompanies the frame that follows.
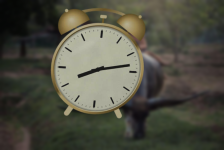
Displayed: 8h13
